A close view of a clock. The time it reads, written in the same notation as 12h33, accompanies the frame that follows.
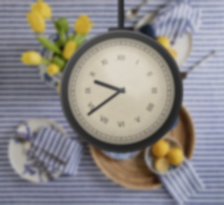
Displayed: 9h39
